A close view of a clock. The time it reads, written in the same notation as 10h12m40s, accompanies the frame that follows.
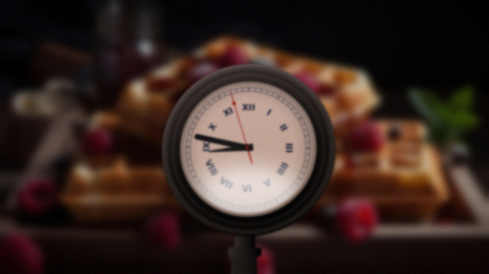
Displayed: 8h46m57s
